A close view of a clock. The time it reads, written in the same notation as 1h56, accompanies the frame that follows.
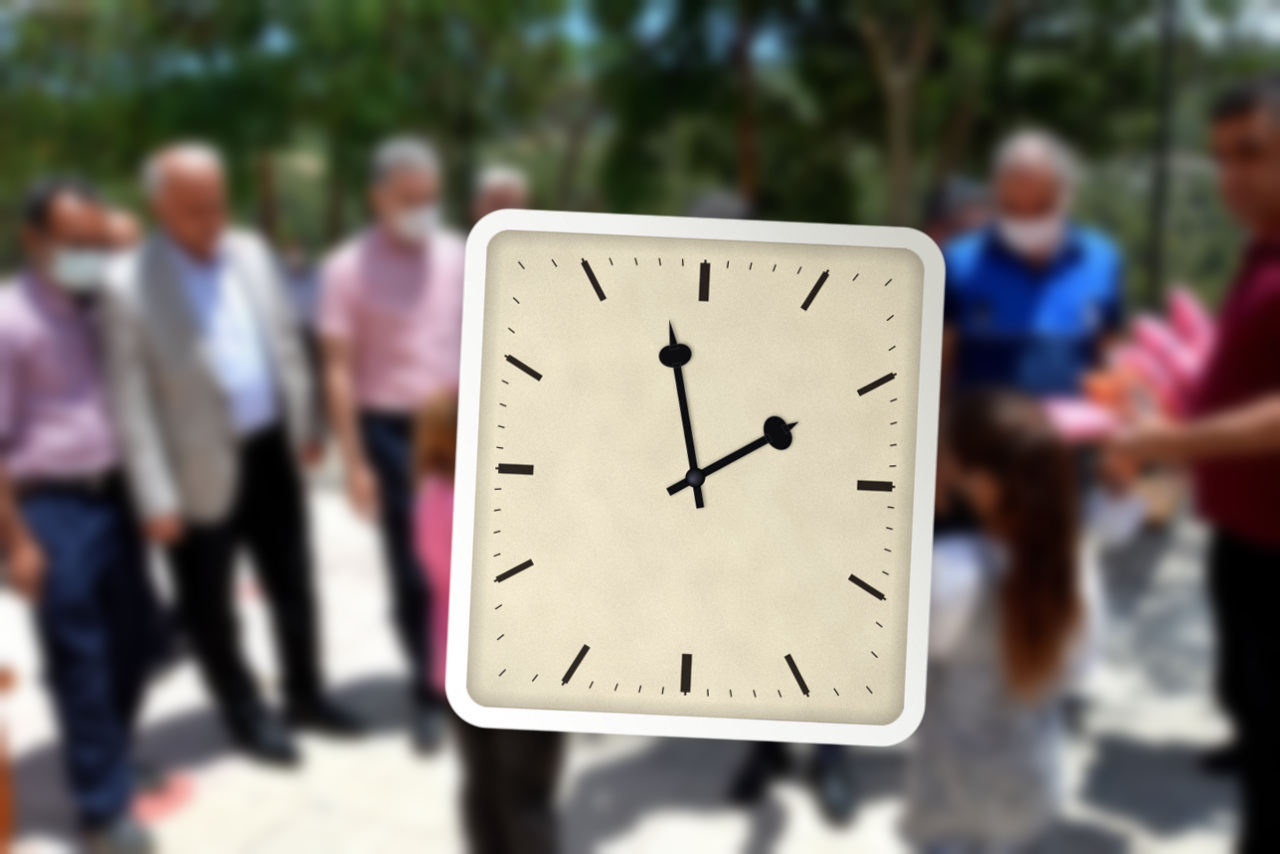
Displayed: 1h58
